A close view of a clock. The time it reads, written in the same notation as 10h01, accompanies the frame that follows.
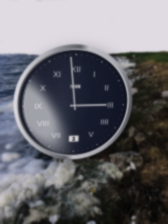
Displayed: 2h59
